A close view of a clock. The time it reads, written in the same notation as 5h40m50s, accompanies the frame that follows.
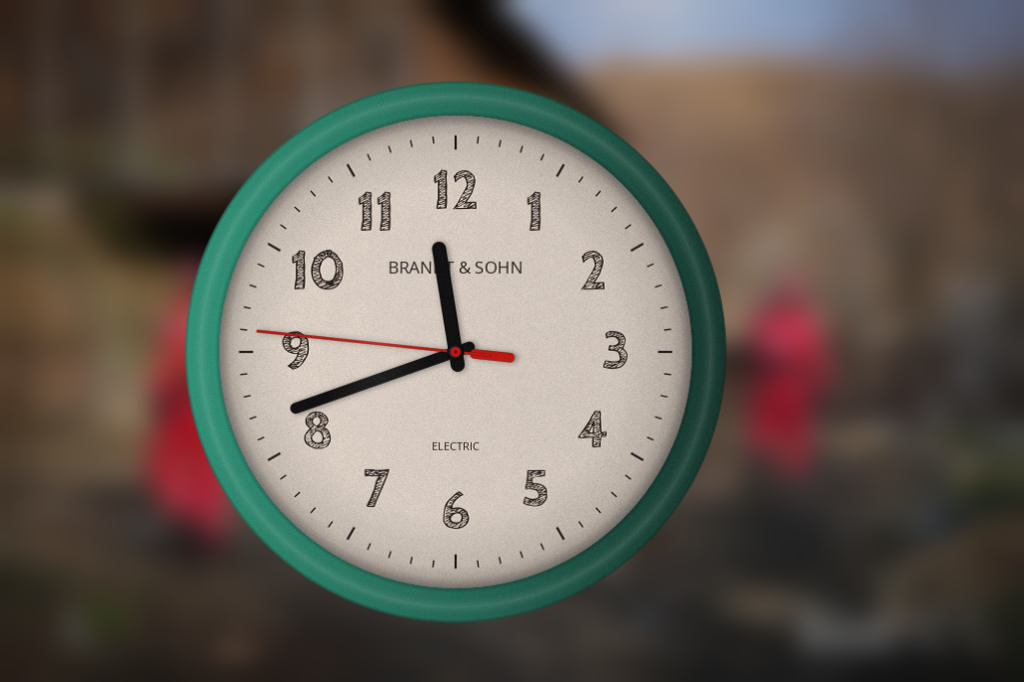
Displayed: 11h41m46s
